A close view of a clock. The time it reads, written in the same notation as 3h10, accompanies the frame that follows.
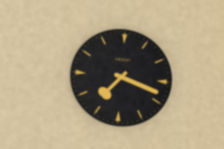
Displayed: 7h18
